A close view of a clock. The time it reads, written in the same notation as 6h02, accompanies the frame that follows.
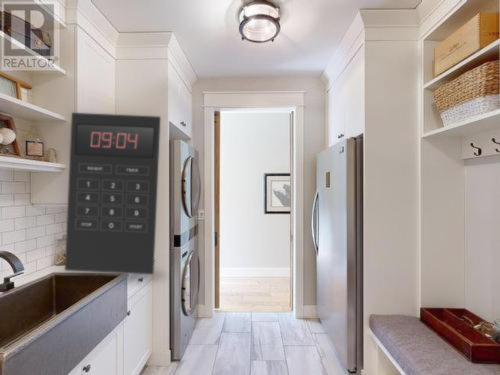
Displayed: 9h04
